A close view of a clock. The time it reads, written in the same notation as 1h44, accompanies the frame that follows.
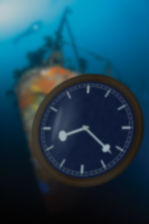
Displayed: 8h22
